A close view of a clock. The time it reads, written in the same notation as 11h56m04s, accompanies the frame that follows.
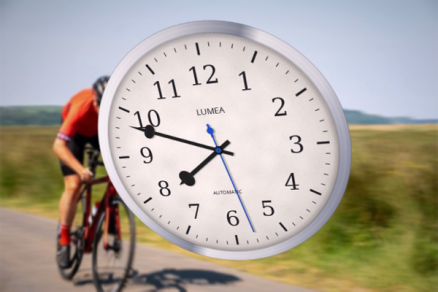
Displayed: 7h48m28s
